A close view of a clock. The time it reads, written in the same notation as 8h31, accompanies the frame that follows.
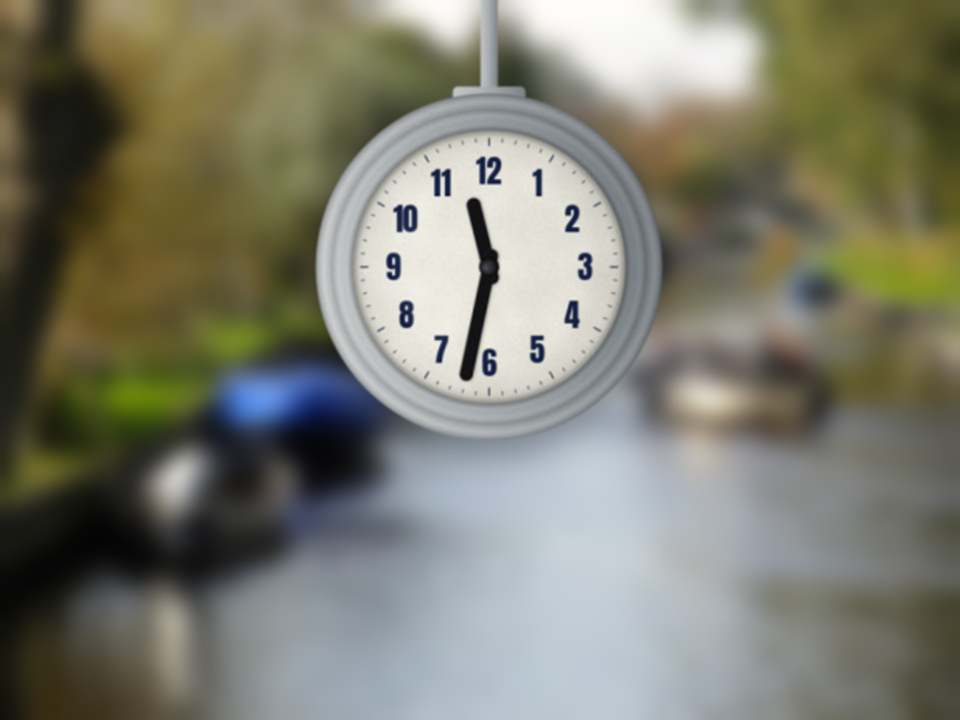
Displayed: 11h32
